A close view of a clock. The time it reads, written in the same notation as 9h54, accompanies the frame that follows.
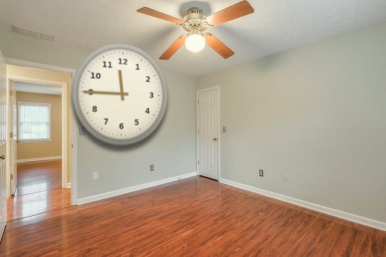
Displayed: 11h45
